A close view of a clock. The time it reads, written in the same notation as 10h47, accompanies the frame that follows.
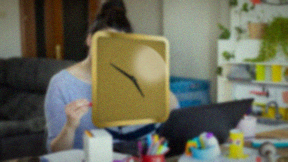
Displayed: 4h50
